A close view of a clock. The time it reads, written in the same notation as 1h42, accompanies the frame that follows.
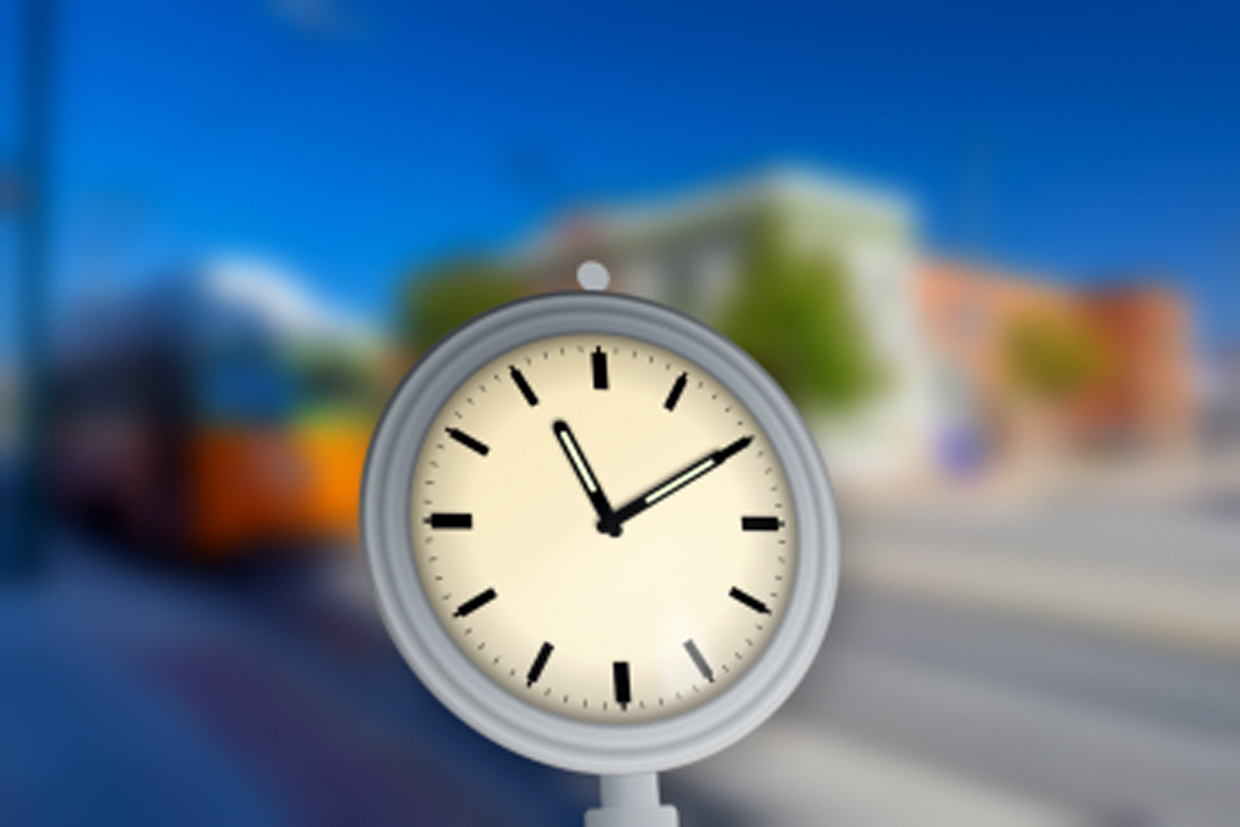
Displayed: 11h10
